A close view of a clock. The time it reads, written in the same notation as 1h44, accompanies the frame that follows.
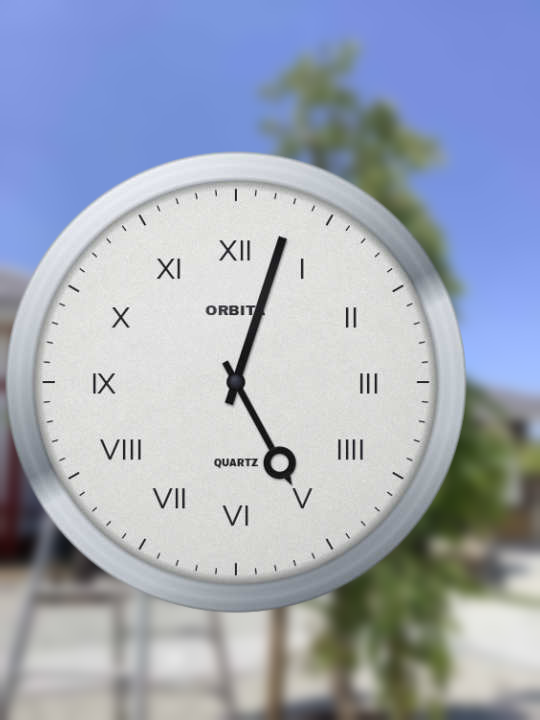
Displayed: 5h03
